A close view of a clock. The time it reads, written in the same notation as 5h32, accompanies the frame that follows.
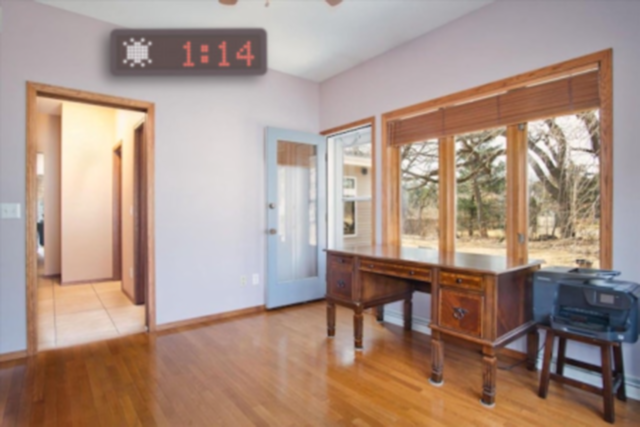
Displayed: 1h14
